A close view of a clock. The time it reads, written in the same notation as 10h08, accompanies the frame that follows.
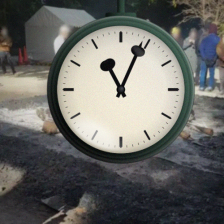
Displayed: 11h04
